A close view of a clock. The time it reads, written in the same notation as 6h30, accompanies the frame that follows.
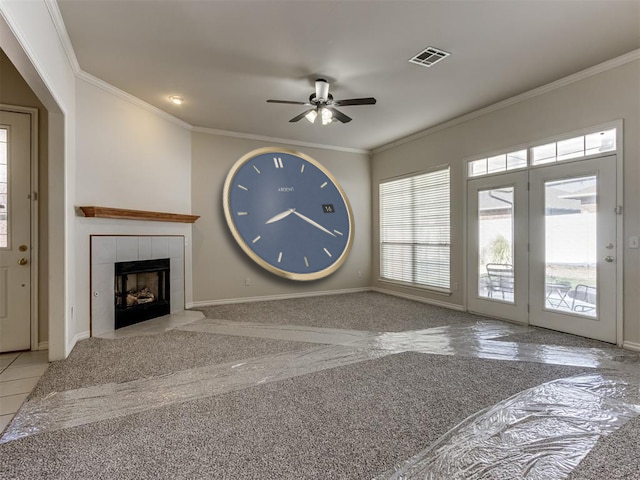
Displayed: 8h21
